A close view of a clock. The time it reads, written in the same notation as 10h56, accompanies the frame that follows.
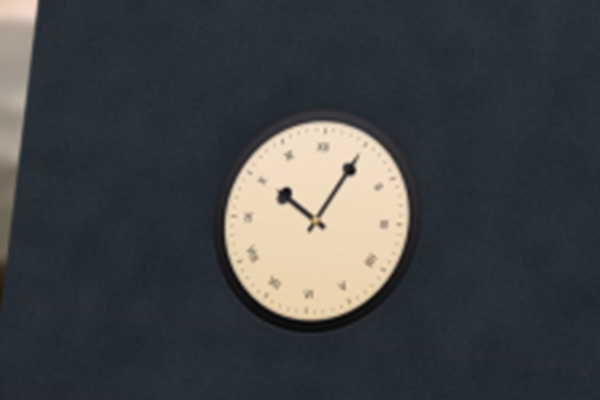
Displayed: 10h05
